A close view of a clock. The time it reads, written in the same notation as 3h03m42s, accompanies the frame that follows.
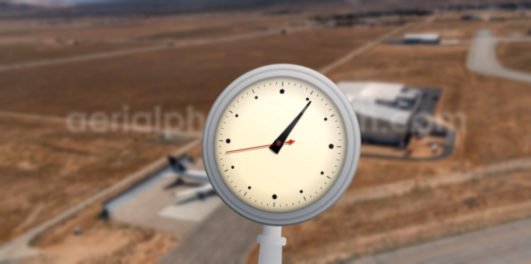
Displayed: 1h05m43s
